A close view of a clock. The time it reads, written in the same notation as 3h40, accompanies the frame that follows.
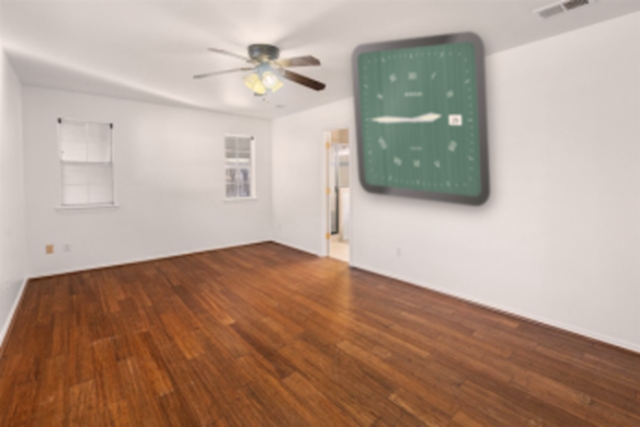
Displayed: 2h45
